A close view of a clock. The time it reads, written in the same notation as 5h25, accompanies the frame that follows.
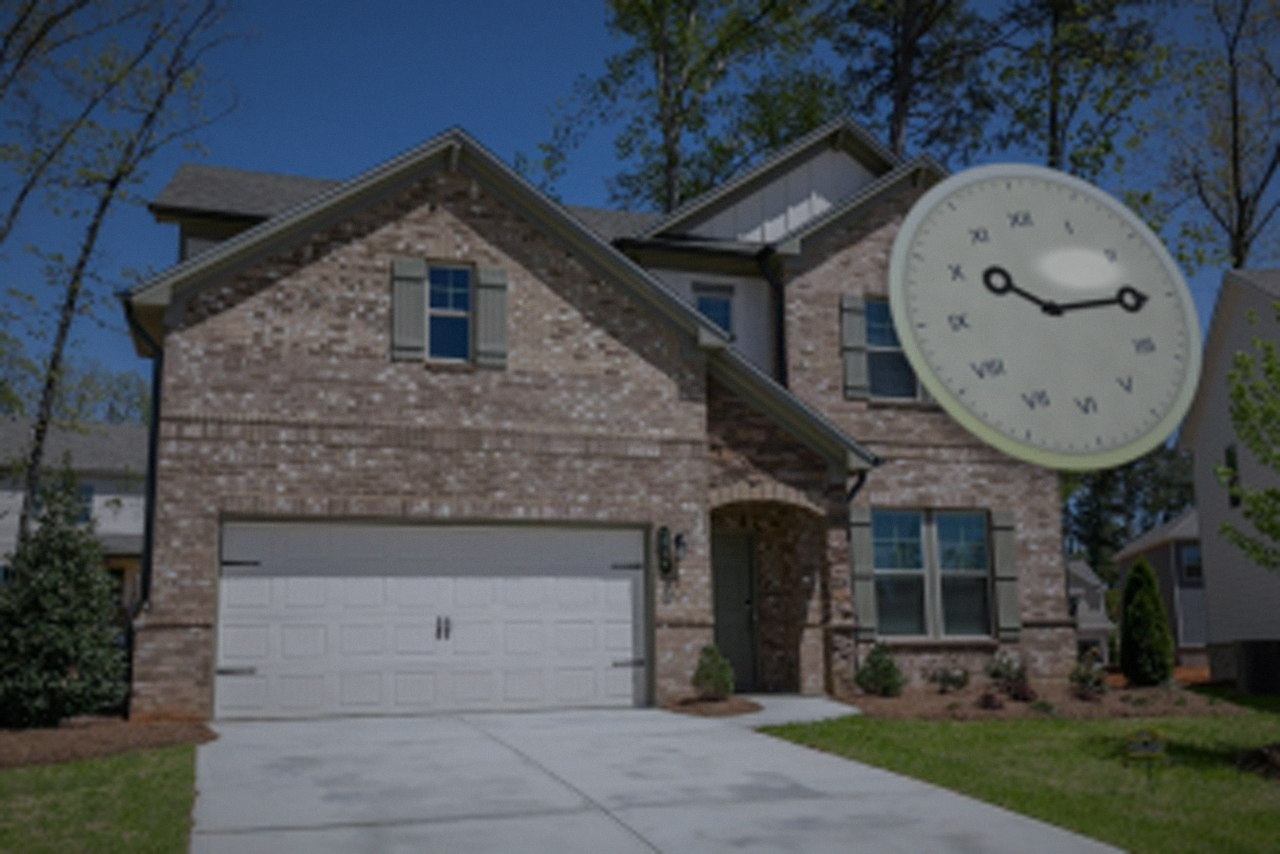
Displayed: 10h15
